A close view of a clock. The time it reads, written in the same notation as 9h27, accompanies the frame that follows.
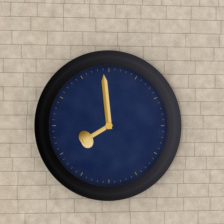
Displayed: 7h59
